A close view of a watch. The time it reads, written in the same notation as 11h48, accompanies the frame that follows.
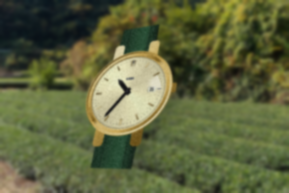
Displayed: 10h36
